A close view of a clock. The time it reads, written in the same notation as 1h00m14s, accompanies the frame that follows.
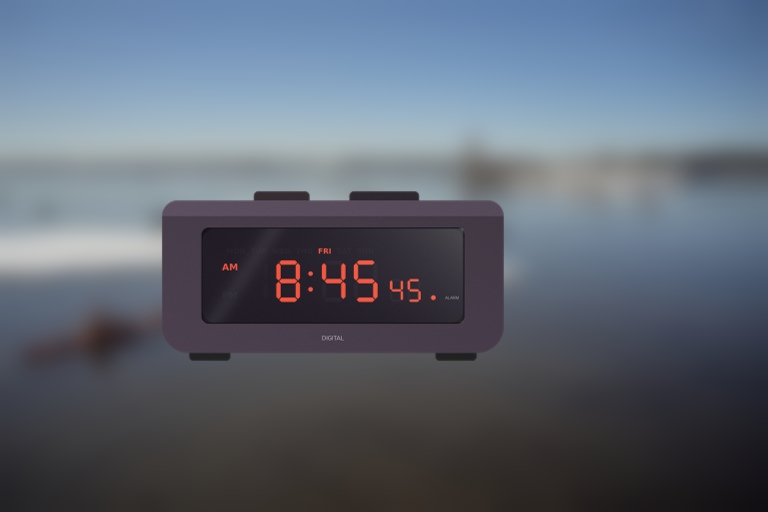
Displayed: 8h45m45s
